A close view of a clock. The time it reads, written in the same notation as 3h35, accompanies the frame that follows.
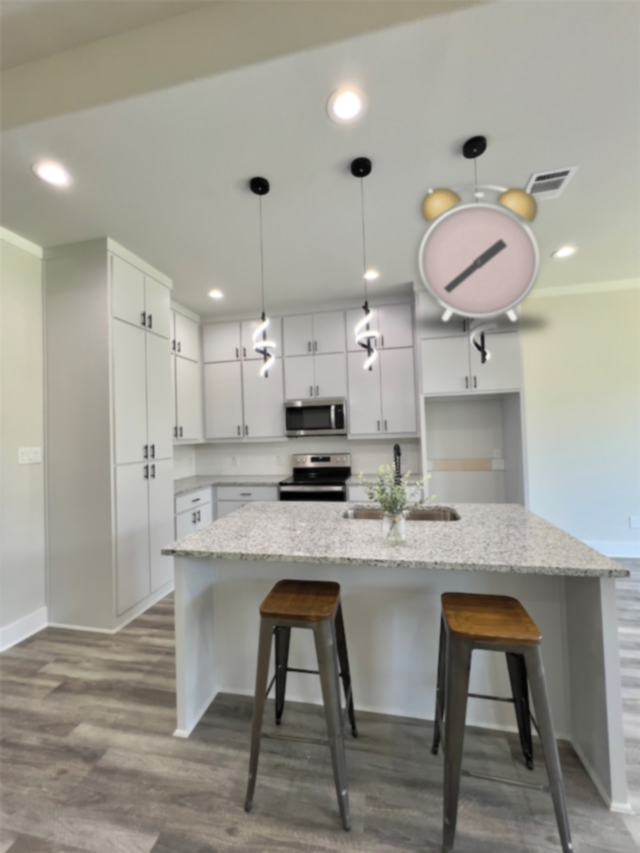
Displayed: 1h38
